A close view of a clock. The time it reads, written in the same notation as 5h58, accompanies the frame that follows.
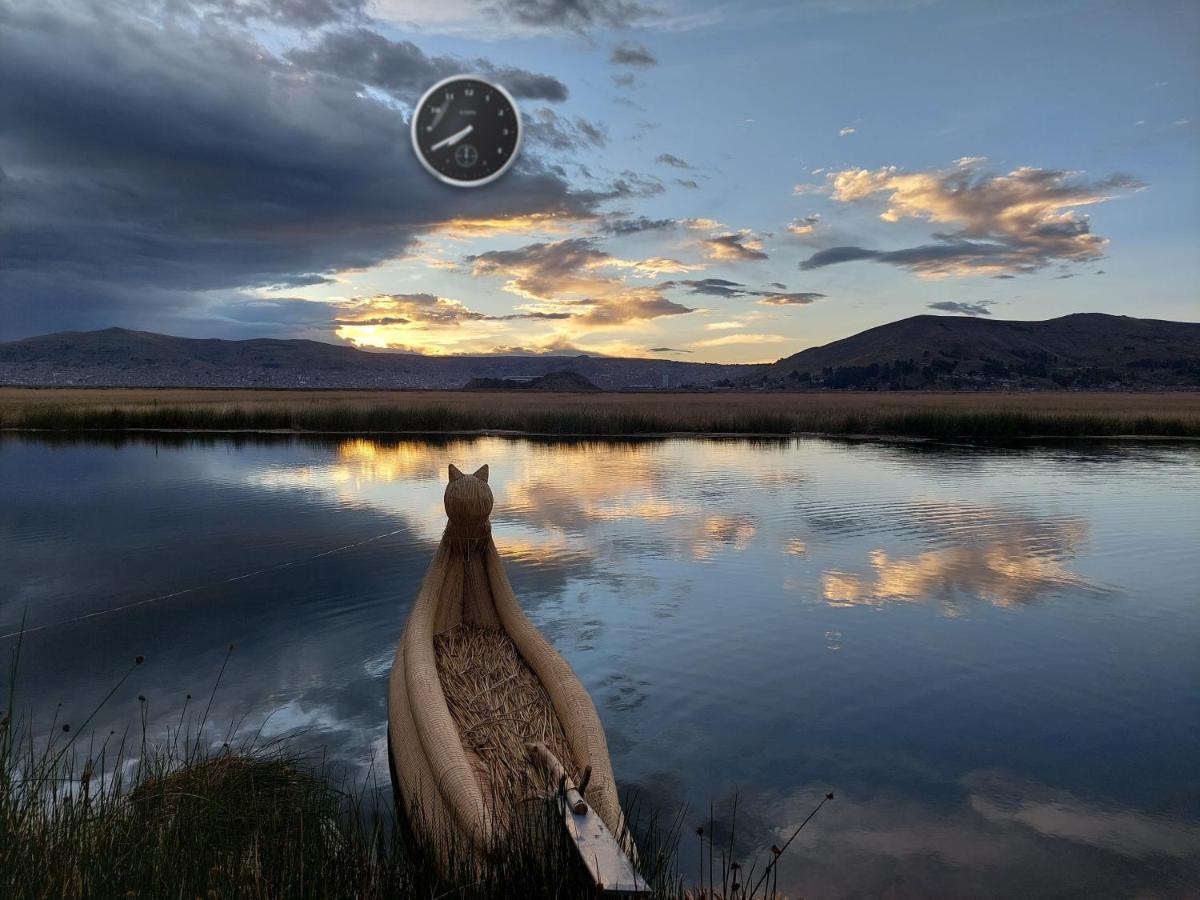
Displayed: 7h40
